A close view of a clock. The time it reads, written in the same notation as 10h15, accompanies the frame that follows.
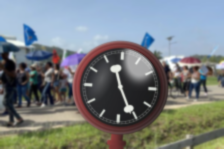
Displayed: 11h26
